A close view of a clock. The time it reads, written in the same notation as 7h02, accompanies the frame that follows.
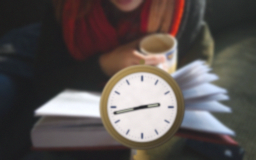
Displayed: 2h43
